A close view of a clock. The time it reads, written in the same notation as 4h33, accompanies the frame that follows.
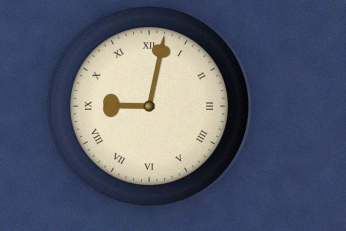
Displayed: 9h02
